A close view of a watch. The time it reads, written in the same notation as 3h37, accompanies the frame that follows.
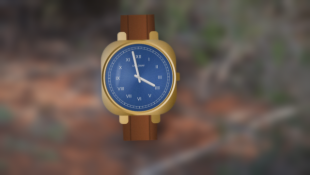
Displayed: 3h58
